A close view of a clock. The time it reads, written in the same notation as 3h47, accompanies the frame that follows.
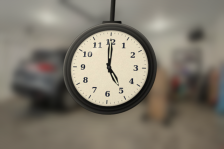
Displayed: 5h00
